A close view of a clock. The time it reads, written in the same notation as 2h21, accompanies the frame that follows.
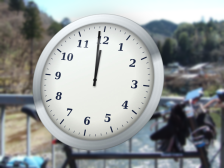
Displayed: 11h59
